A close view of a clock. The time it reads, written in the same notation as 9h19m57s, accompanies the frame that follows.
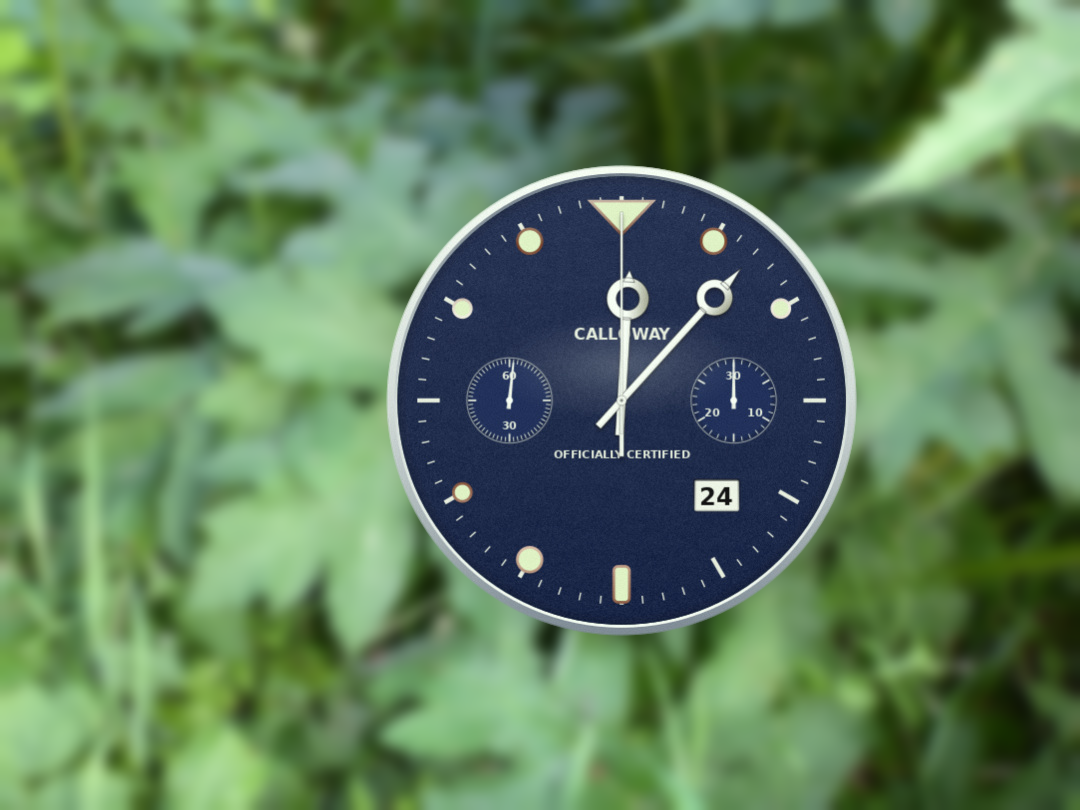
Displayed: 12h07m01s
